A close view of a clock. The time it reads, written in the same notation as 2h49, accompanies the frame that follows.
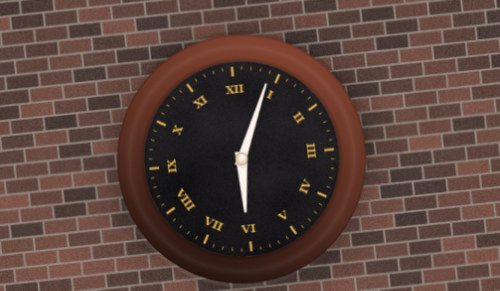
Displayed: 6h04
